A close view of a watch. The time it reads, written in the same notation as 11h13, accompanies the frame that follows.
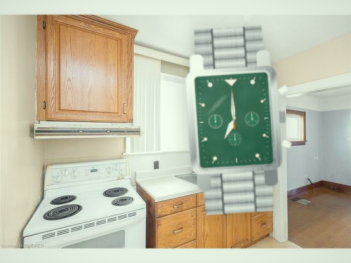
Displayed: 7h00
